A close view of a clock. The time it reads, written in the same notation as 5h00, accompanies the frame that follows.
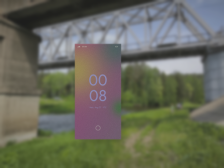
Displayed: 0h08
